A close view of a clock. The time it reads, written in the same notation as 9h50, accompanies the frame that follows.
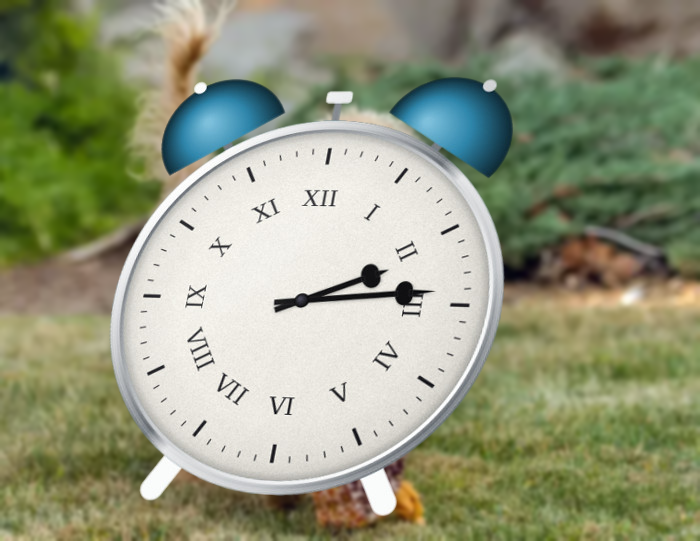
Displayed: 2h14
